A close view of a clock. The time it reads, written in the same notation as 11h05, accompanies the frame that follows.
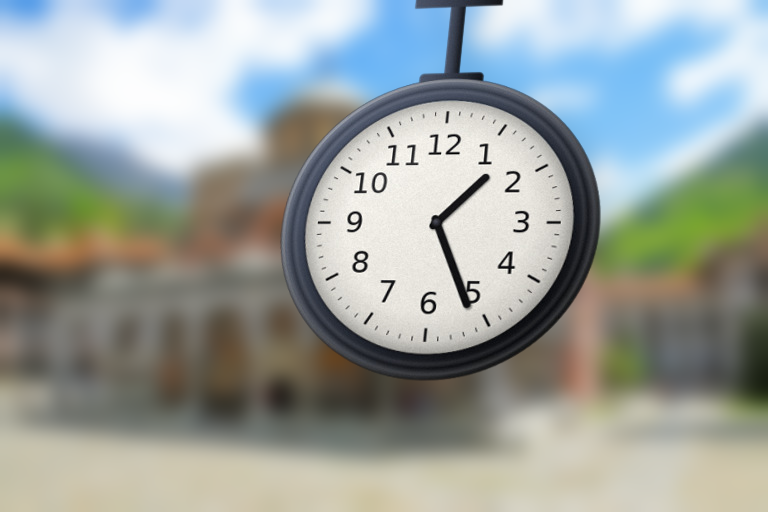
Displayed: 1h26
